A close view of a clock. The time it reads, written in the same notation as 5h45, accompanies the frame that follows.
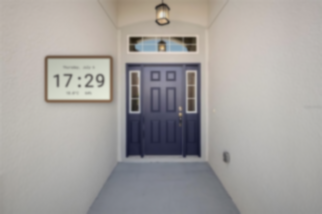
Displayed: 17h29
